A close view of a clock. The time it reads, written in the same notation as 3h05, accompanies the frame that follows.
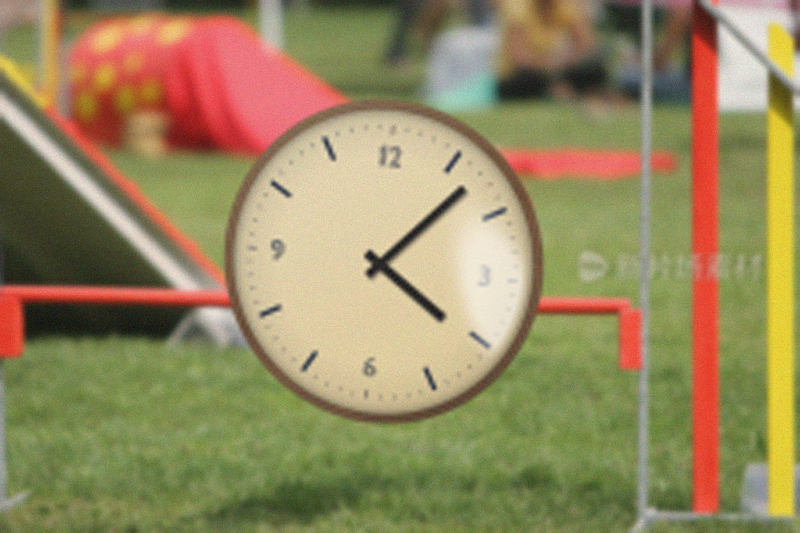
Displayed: 4h07
